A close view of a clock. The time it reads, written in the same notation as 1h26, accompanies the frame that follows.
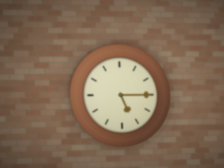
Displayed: 5h15
